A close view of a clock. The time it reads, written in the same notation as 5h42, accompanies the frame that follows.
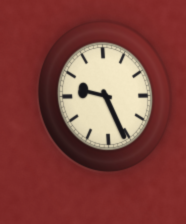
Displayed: 9h26
